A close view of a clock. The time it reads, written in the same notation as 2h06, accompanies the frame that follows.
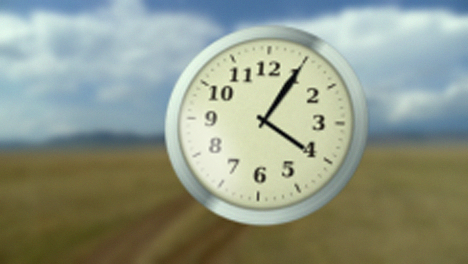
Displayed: 4h05
